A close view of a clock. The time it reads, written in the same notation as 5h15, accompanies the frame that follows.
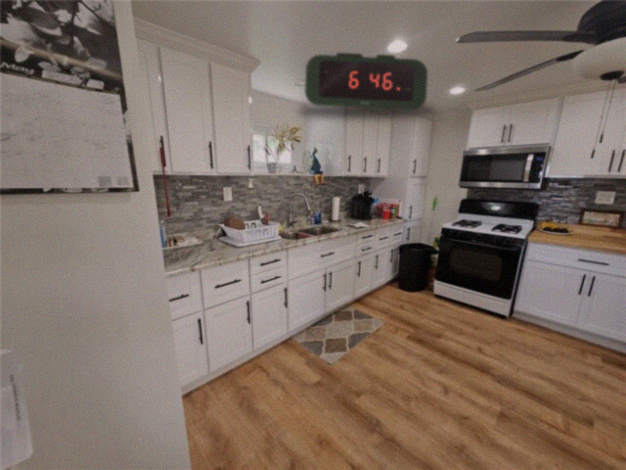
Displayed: 6h46
